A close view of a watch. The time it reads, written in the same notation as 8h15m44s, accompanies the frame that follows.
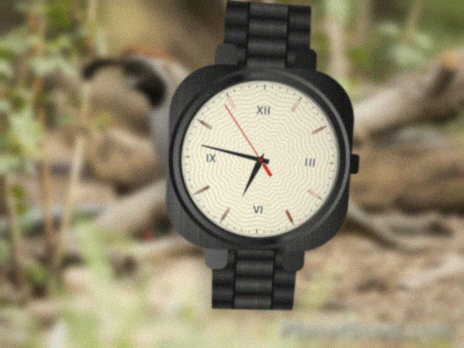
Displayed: 6h46m54s
